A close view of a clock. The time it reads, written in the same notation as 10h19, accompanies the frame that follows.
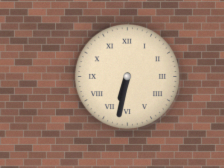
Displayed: 6h32
